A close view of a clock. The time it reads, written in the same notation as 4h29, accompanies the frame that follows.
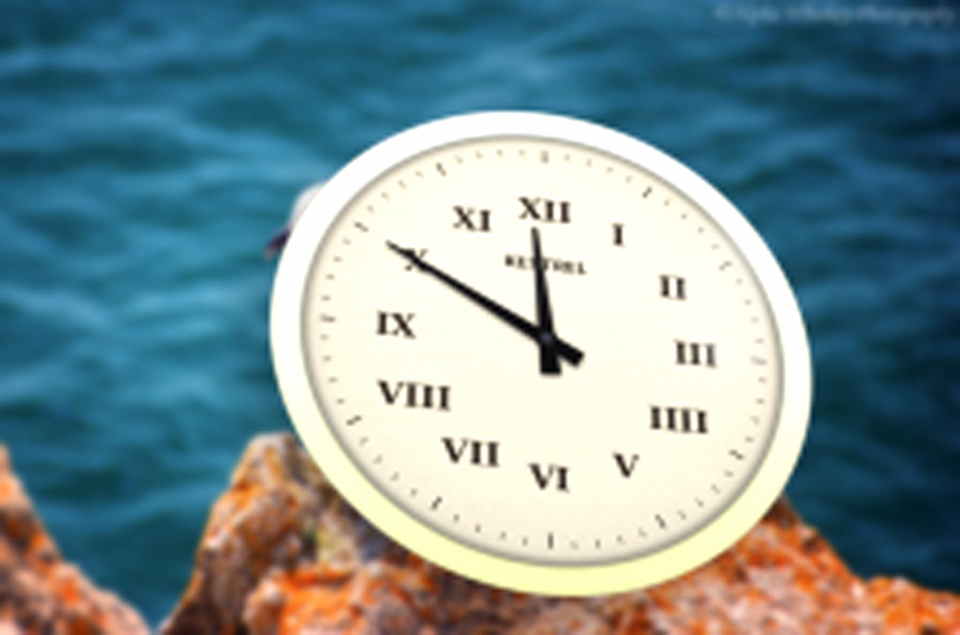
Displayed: 11h50
